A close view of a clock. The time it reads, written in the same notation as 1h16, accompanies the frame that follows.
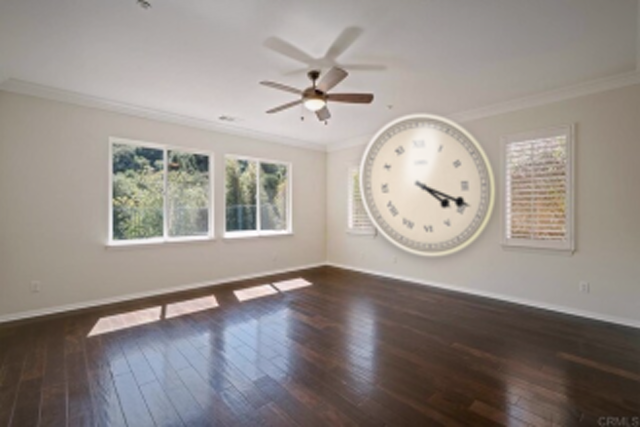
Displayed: 4h19
